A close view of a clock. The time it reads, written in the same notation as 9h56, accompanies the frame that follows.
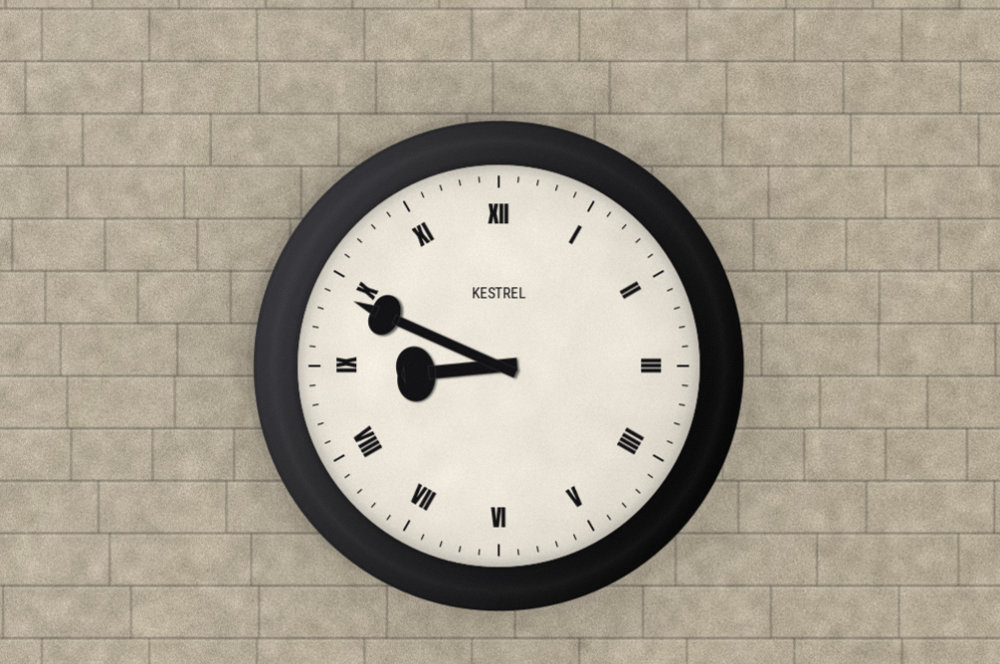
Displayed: 8h49
